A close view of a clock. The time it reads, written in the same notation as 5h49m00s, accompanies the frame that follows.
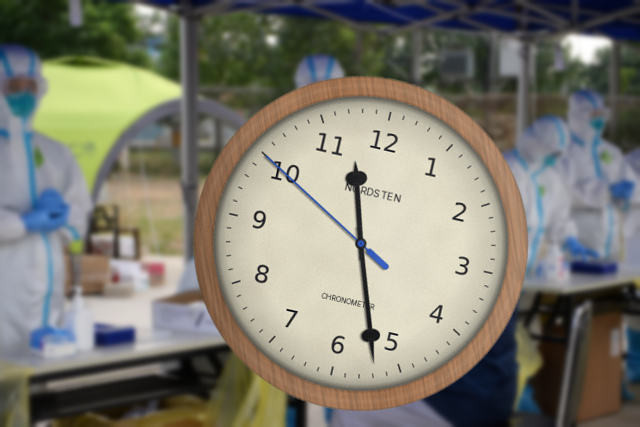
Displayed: 11h26m50s
